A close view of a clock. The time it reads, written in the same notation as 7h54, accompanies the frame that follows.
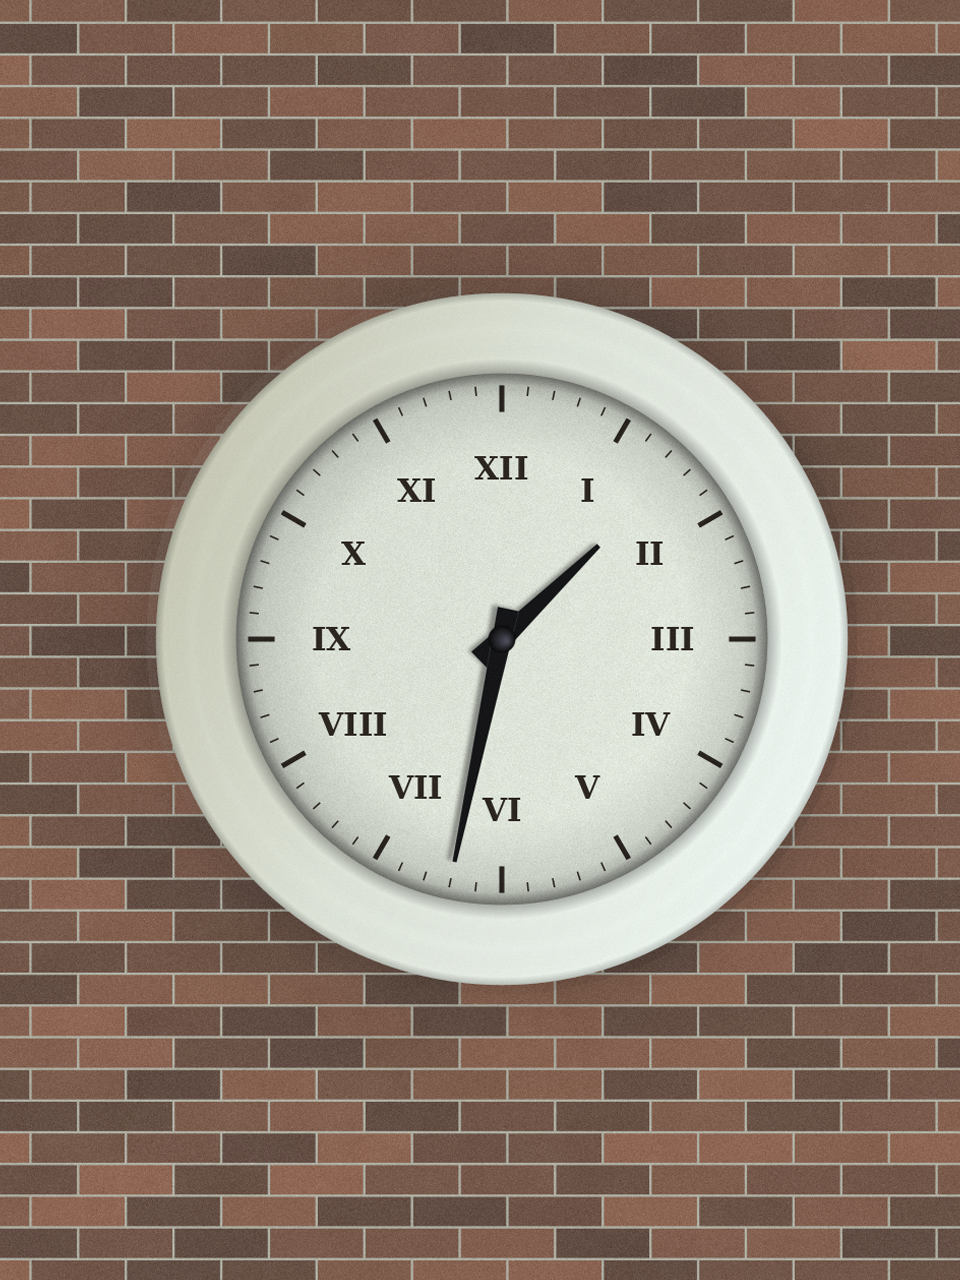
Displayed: 1h32
